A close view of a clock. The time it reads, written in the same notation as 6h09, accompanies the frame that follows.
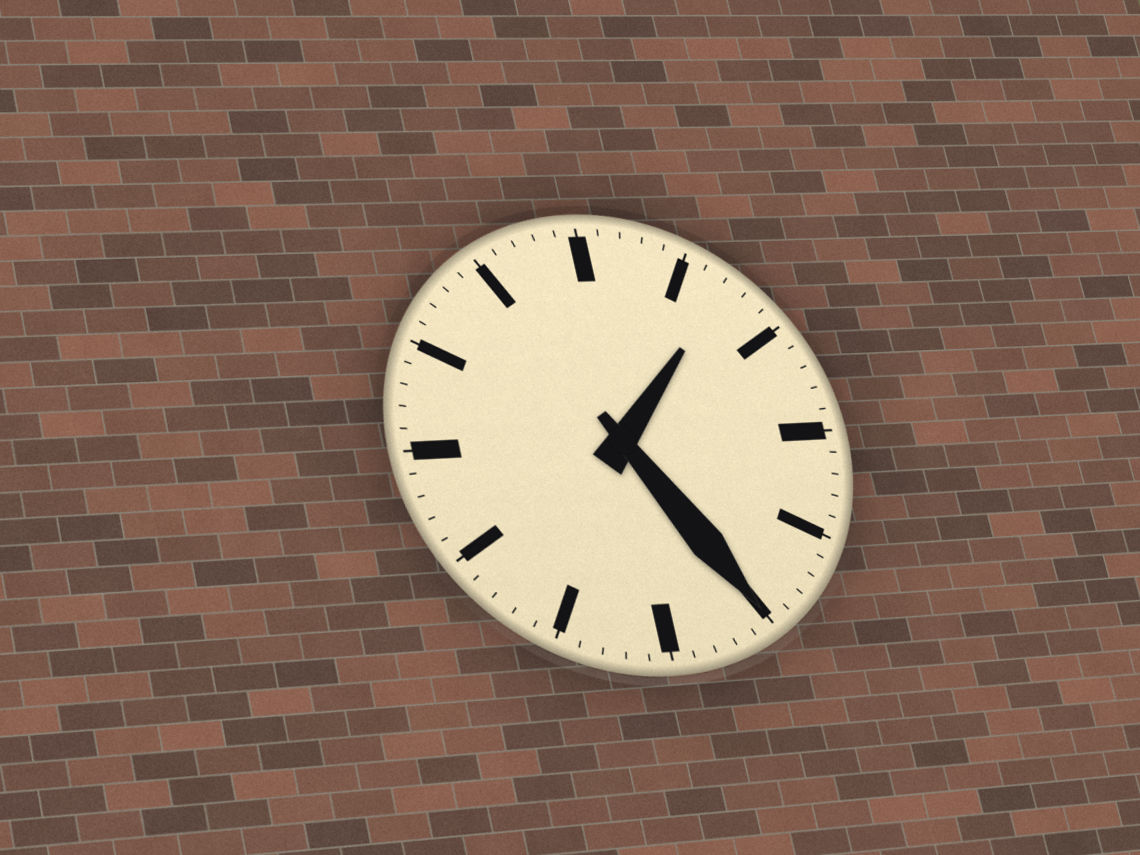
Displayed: 1h25
